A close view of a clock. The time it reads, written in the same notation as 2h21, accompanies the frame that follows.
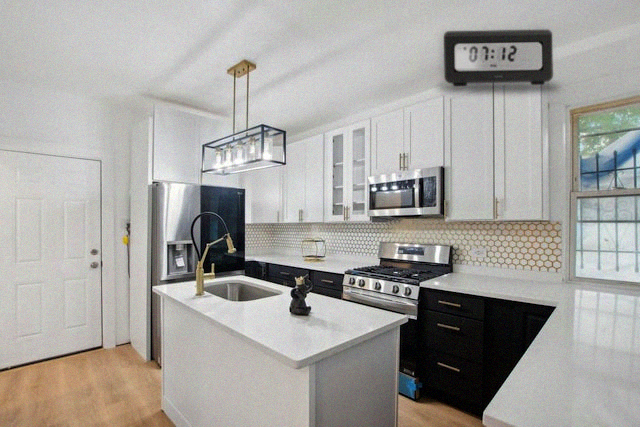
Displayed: 7h12
